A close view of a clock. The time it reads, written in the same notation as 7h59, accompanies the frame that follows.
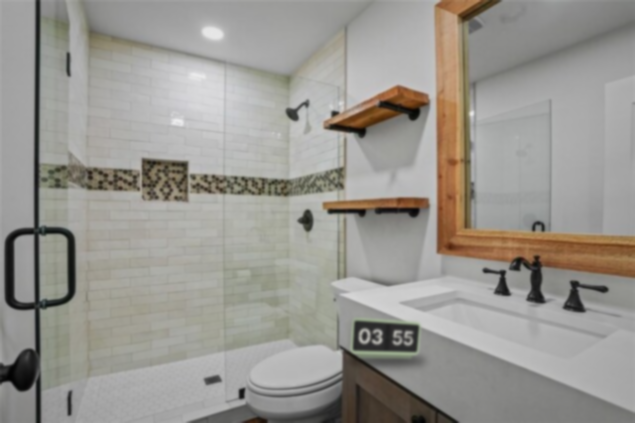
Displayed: 3h55
